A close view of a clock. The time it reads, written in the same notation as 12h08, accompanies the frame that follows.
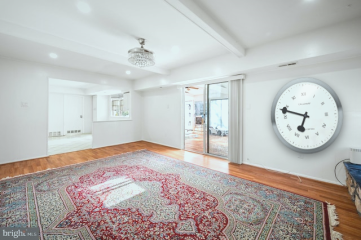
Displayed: 6h48
